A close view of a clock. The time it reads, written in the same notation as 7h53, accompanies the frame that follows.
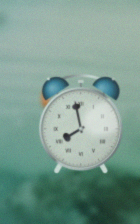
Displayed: 7h58
